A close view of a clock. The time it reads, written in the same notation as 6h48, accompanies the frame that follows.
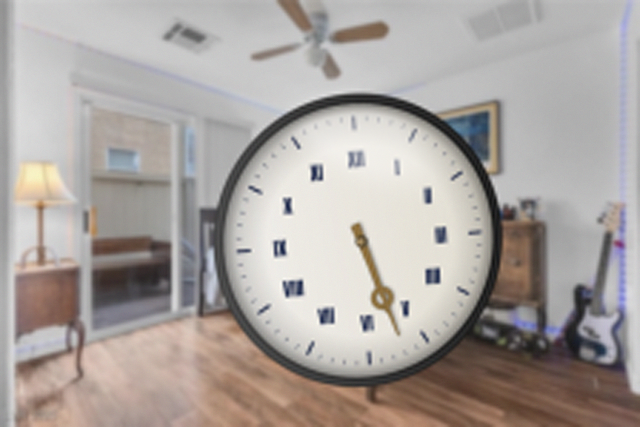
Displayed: 5h27
